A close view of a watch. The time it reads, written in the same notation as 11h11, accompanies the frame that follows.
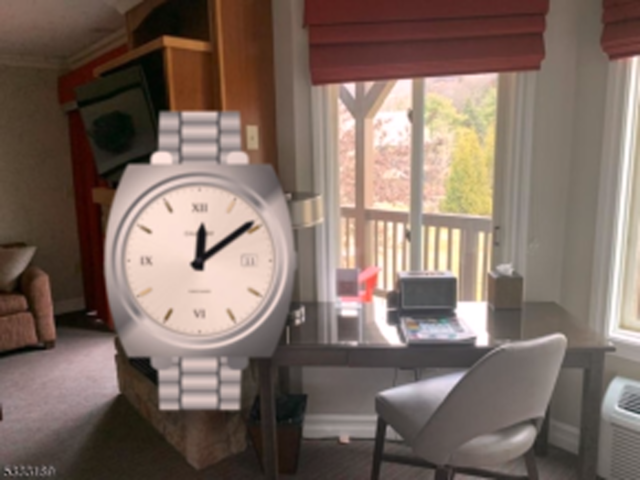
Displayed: 12h09
